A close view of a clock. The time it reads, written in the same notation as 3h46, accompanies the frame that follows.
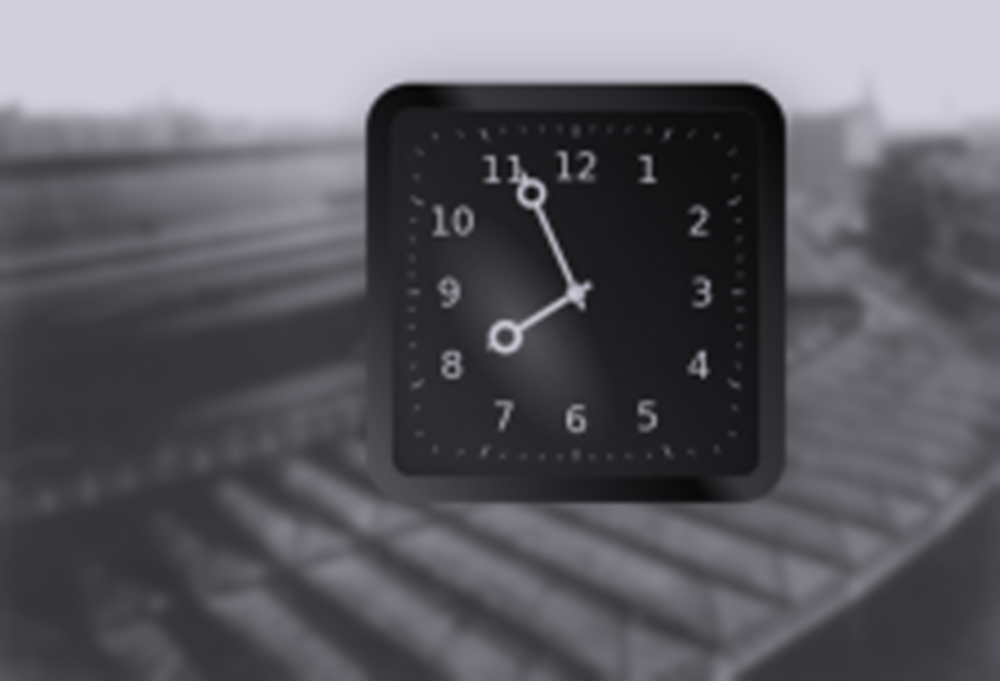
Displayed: 7h56
